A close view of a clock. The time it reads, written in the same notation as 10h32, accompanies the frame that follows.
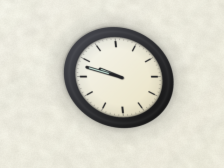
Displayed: 9h48
